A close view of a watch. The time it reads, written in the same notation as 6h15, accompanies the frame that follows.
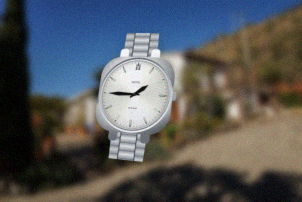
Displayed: 1h45
